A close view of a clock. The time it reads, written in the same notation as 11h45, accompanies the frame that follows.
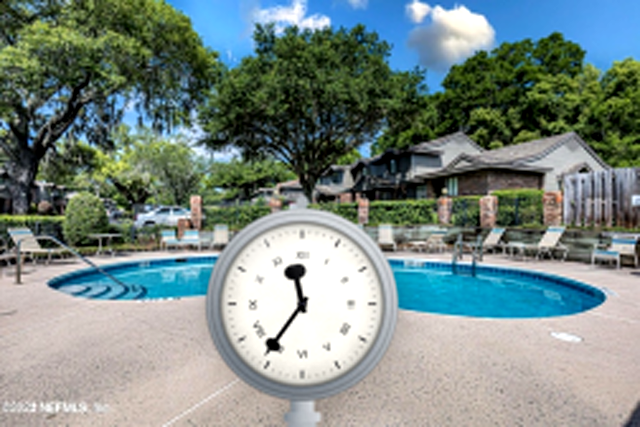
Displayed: 11h36
